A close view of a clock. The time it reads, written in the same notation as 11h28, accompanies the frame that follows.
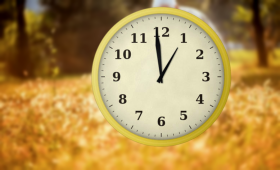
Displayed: 12h59
